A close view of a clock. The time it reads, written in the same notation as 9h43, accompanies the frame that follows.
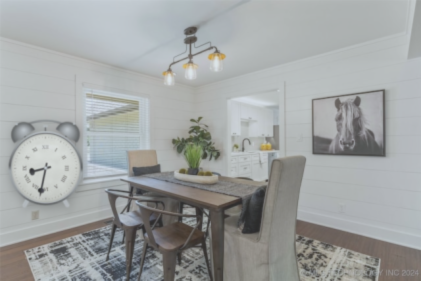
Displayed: 8h32
